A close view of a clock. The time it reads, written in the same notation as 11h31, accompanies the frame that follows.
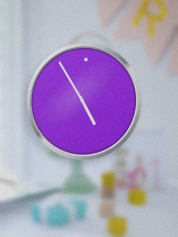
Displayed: 4h54
